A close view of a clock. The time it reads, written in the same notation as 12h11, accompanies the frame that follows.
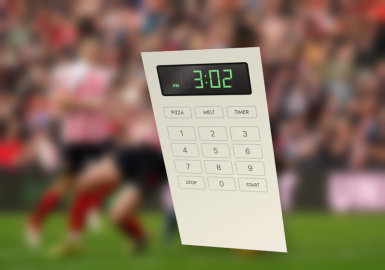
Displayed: 3h02
